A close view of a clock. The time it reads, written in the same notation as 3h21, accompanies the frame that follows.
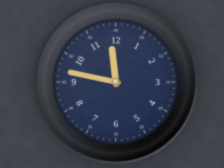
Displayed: 11h47
